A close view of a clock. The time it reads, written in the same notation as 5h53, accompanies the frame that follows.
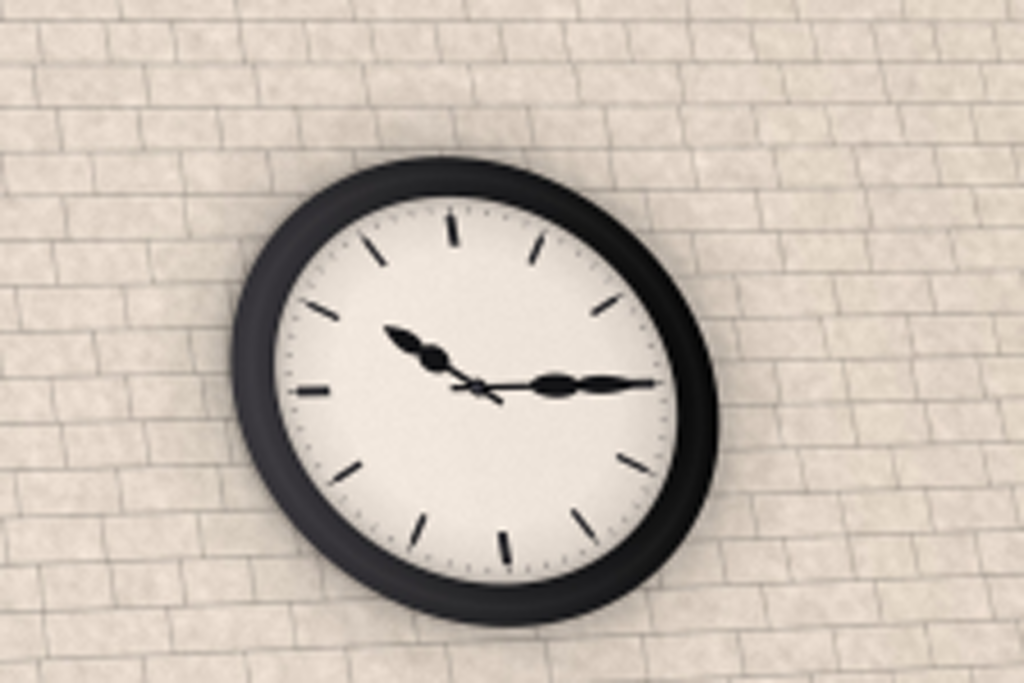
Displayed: 10h15
